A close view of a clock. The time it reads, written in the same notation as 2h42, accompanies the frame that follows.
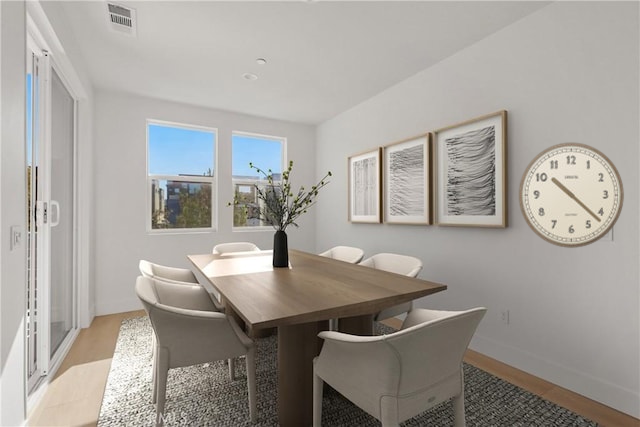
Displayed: 10h22
